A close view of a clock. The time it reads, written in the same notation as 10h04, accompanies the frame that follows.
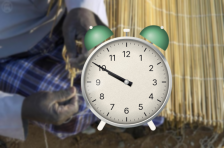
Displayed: 9h50
